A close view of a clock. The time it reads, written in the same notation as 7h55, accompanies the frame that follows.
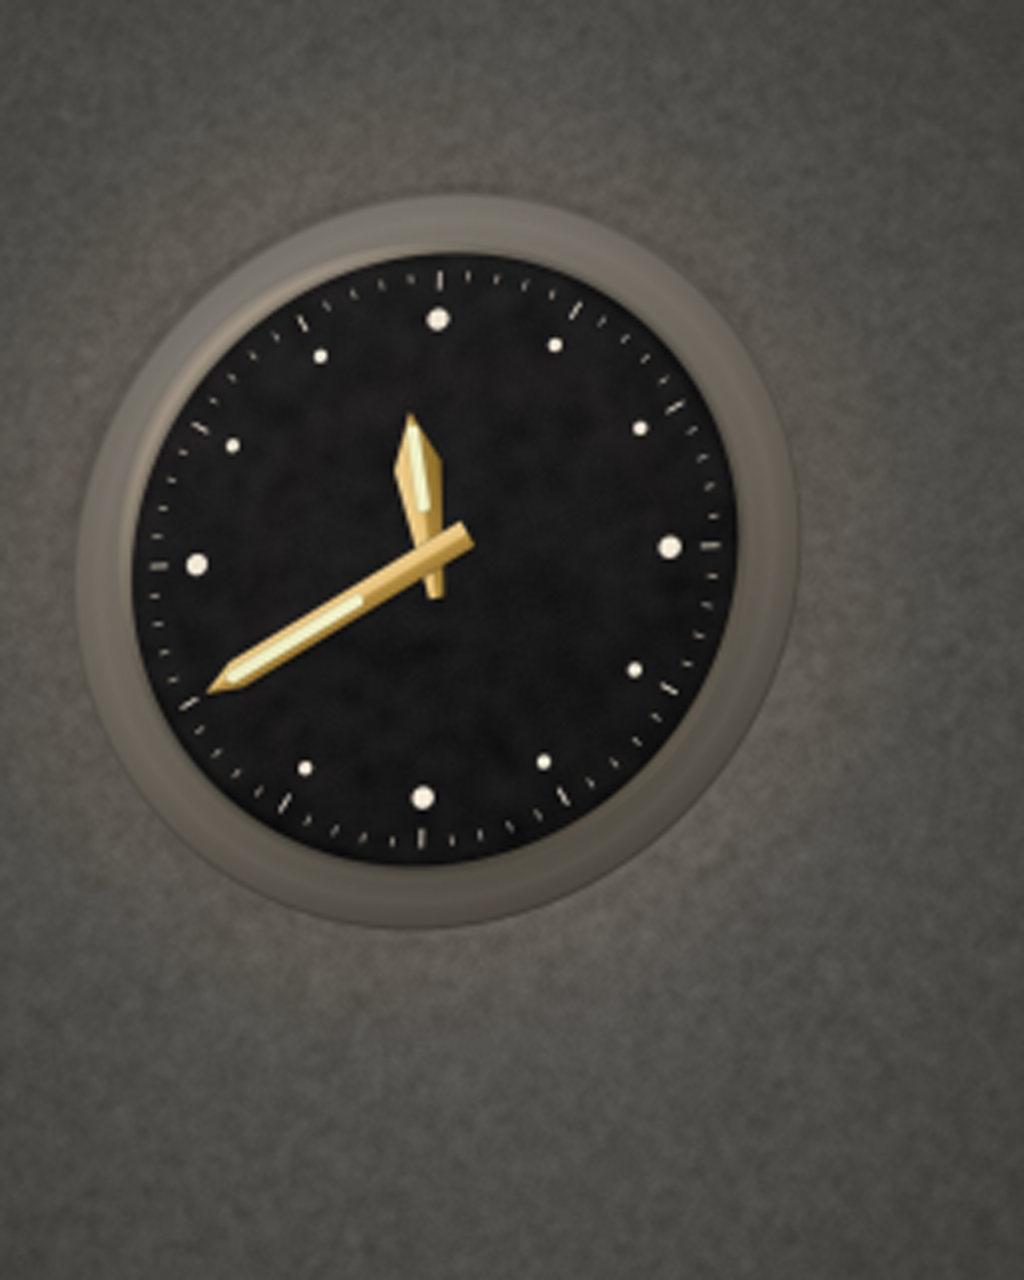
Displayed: 11h40
